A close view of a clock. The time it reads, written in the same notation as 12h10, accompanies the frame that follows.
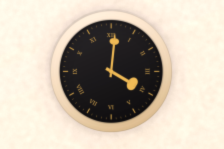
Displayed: 4h01
